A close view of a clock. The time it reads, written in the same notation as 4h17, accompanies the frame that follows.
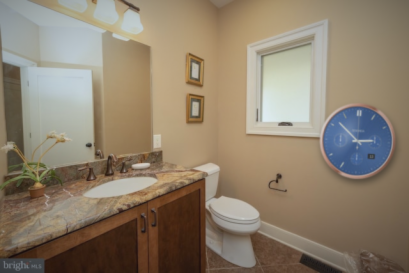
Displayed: 2h52
